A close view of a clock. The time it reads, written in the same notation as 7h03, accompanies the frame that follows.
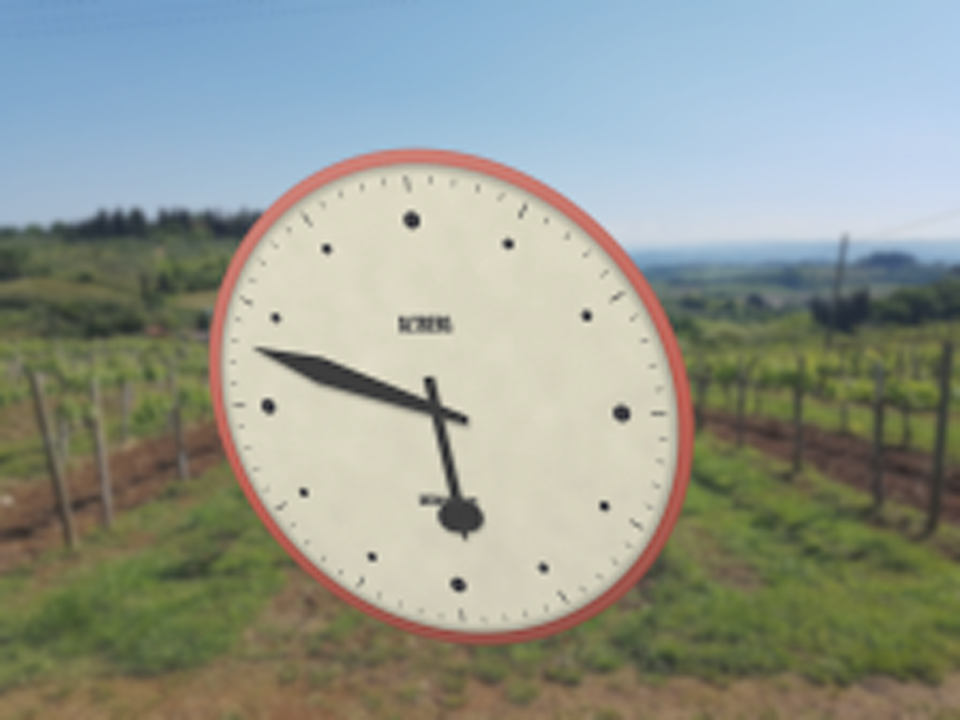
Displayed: 5h48
